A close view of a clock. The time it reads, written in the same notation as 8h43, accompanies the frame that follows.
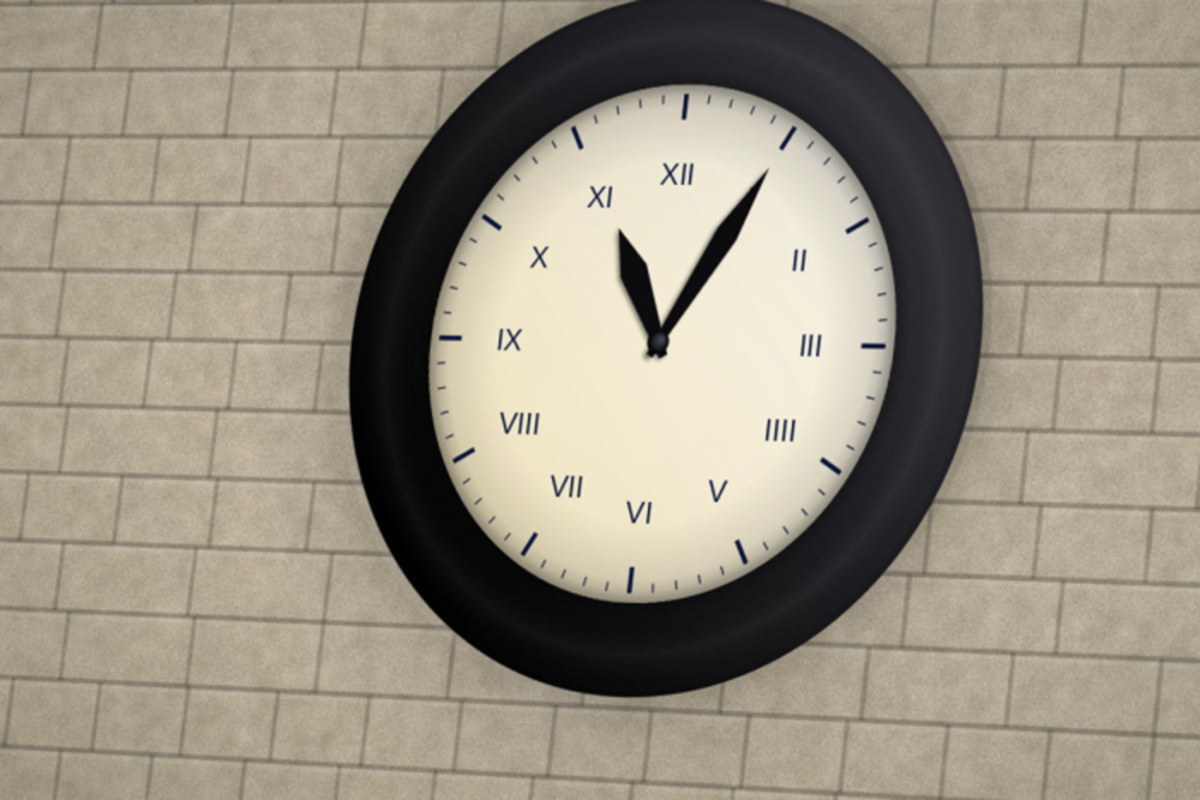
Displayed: 11h05
